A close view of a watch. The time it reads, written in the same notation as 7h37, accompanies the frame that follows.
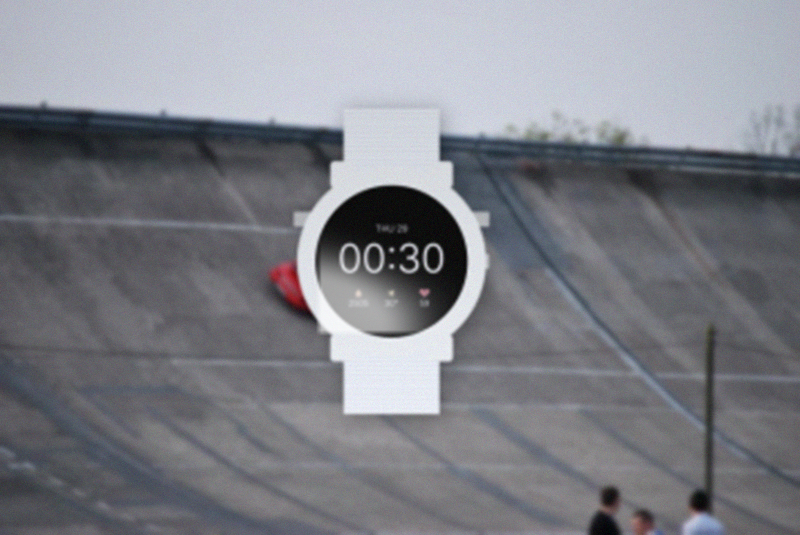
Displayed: 0h30
